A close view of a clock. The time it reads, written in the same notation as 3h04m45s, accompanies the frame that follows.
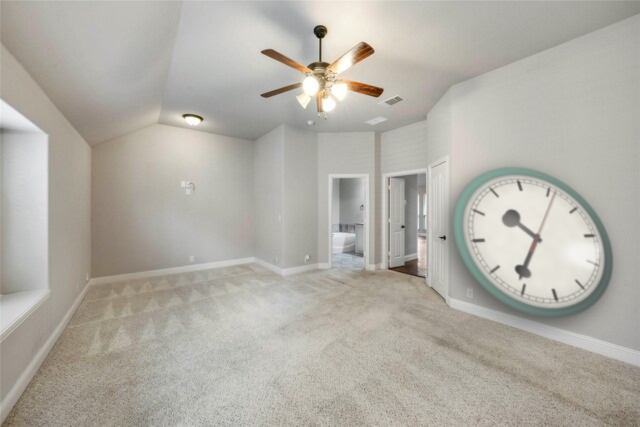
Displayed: 10h36m06s
